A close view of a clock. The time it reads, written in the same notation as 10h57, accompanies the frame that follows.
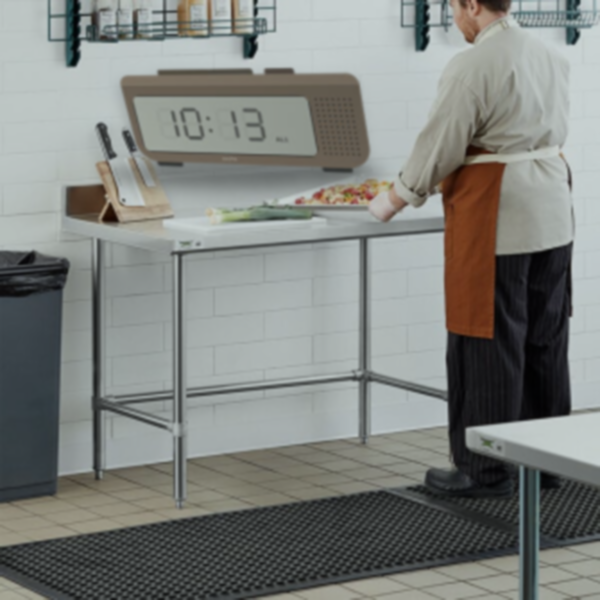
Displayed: 10h13
